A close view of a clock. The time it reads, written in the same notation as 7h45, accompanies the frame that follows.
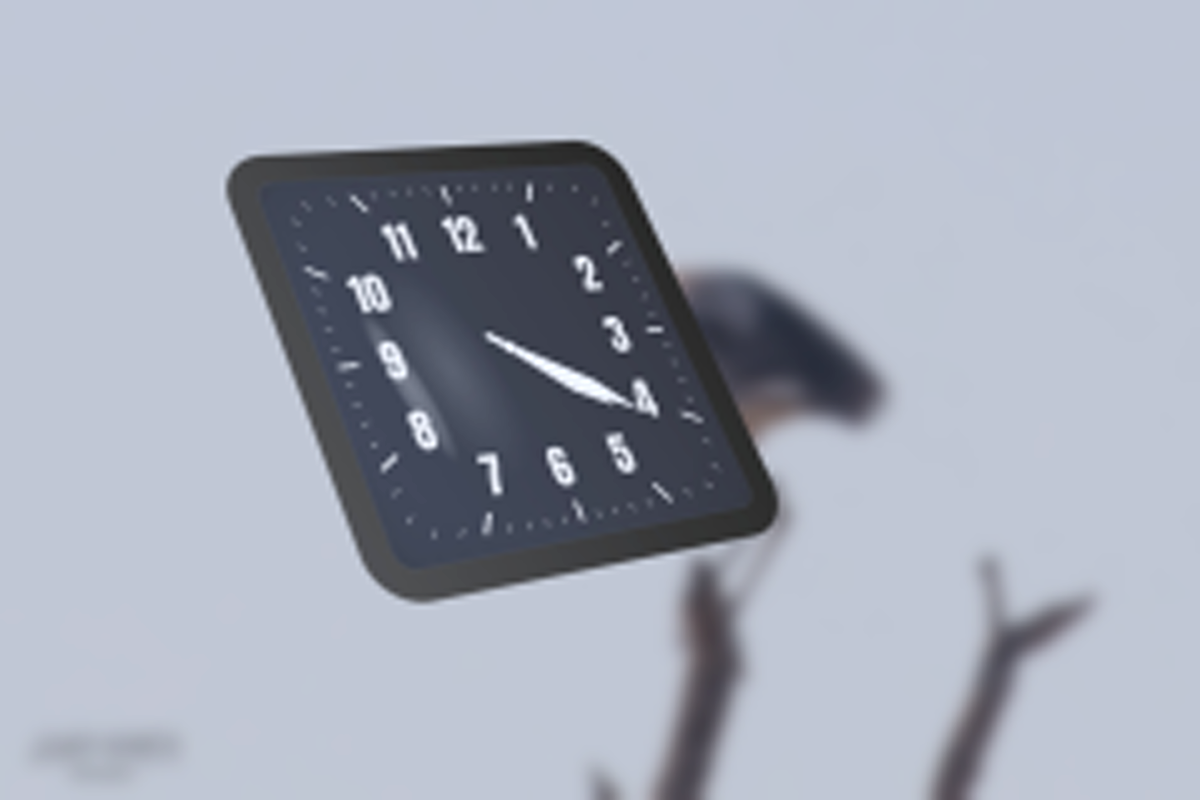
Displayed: 4h21
